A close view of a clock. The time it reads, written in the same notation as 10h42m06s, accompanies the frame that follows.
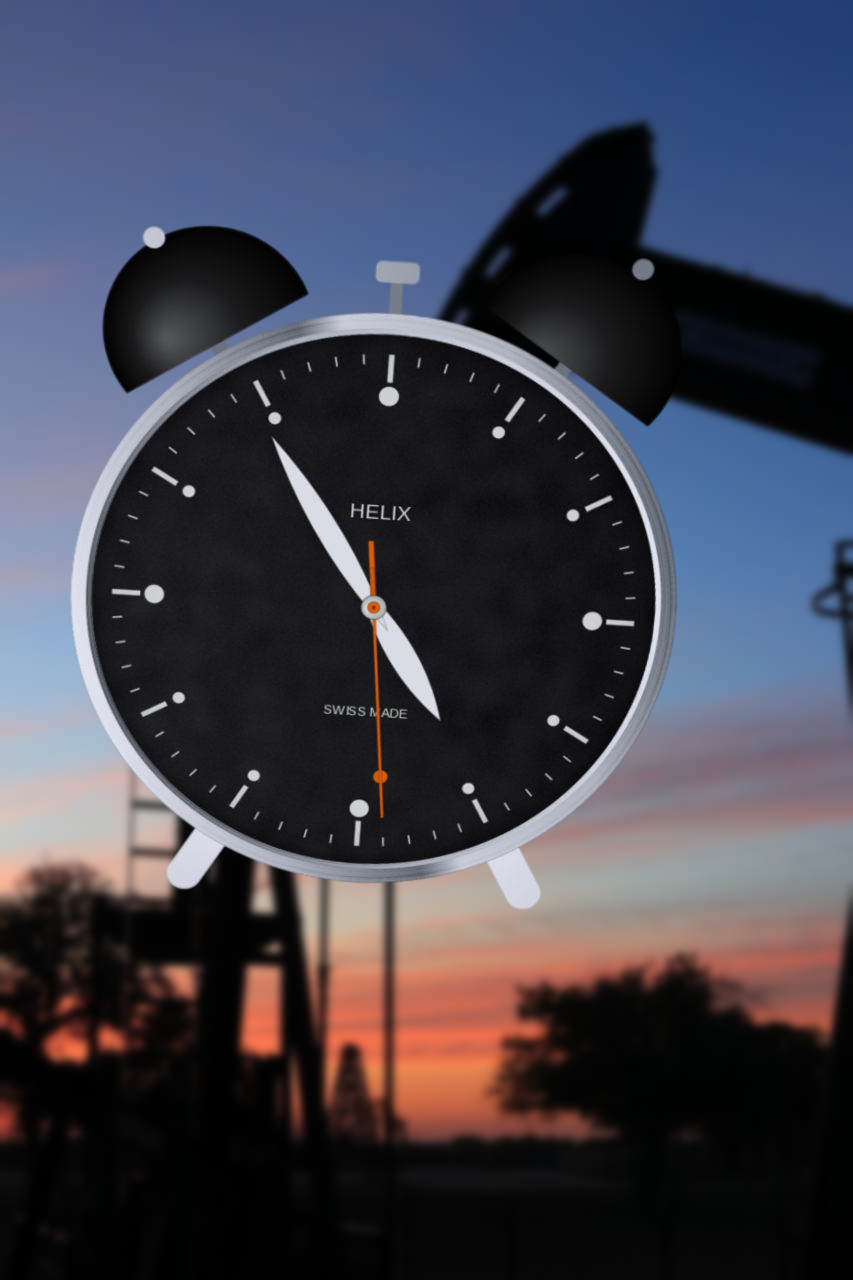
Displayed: 4h54m29s
